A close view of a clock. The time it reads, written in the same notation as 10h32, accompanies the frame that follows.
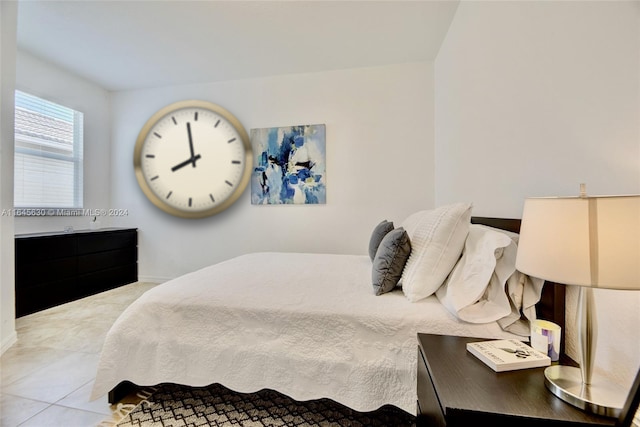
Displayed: 7h58
